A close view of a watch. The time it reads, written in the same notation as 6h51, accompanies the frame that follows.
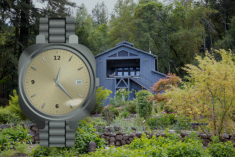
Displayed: 12h23
